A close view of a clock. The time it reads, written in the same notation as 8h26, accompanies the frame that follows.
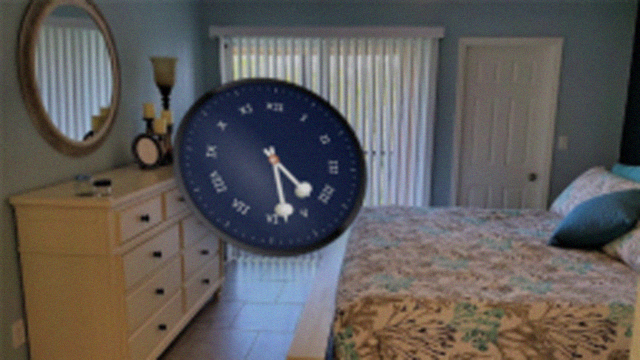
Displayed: 4h28
